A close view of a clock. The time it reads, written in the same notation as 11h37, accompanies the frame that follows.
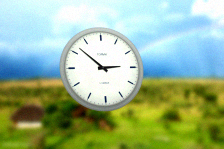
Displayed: 2h52
